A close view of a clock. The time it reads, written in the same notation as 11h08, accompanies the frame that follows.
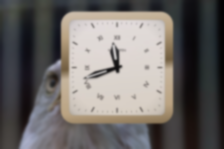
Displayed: 11h42
